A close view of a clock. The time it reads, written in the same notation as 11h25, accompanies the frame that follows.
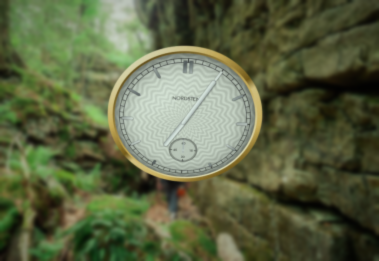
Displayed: 7h05
